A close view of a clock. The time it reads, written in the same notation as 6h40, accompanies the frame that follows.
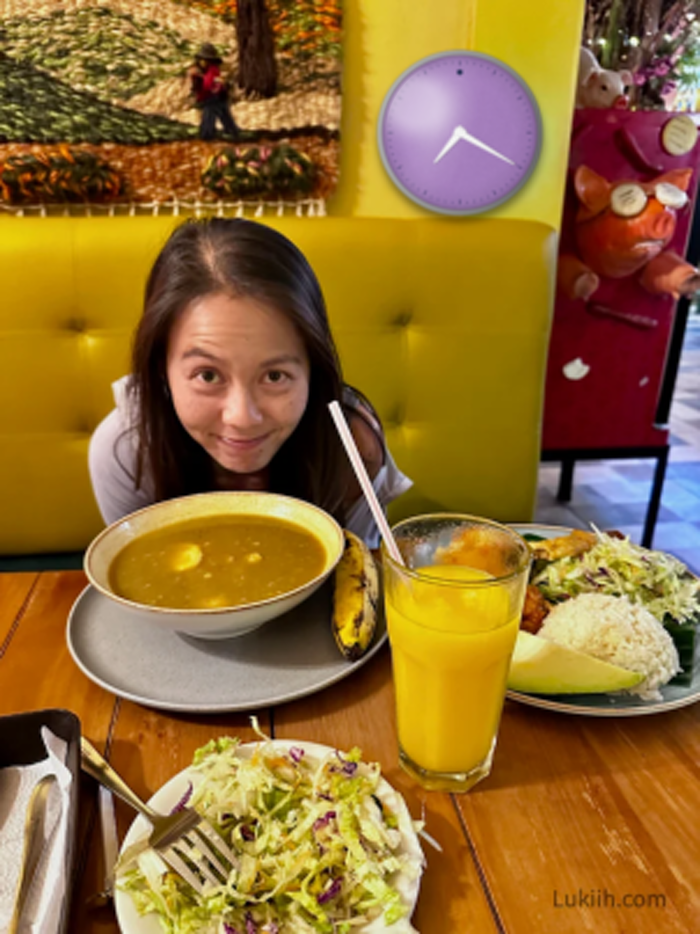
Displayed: 7h20
